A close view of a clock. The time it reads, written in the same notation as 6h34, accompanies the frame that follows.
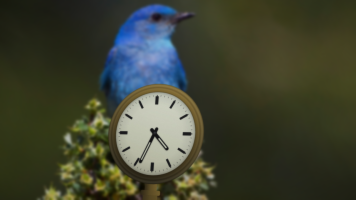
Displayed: 4h34
